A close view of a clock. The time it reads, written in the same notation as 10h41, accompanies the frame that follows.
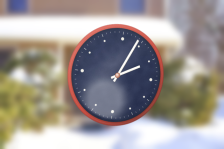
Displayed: 2h04
